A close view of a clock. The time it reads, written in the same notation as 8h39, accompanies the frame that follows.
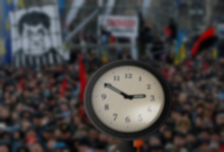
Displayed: 2h50
